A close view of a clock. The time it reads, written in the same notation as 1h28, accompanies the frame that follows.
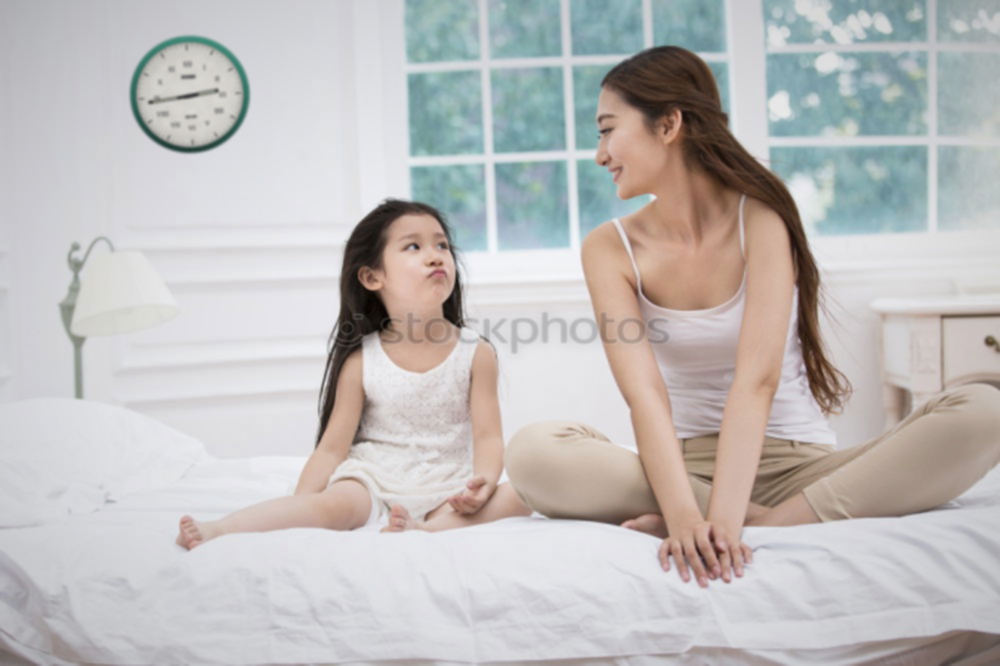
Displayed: 2h44
